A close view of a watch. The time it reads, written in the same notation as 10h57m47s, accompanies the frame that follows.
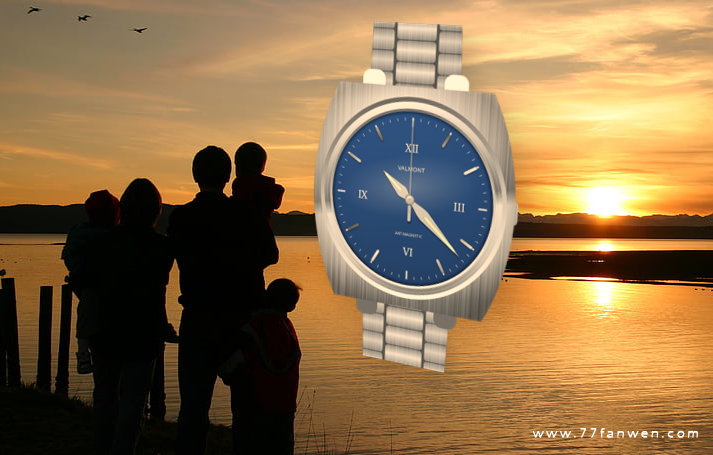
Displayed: 10h22m00s
